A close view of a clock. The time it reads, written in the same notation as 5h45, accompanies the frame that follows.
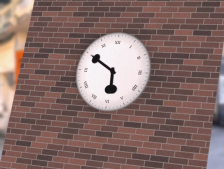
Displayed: 5h50
